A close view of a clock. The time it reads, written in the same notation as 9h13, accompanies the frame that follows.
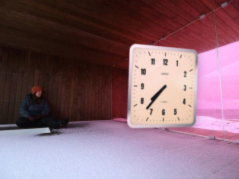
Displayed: 7h37
